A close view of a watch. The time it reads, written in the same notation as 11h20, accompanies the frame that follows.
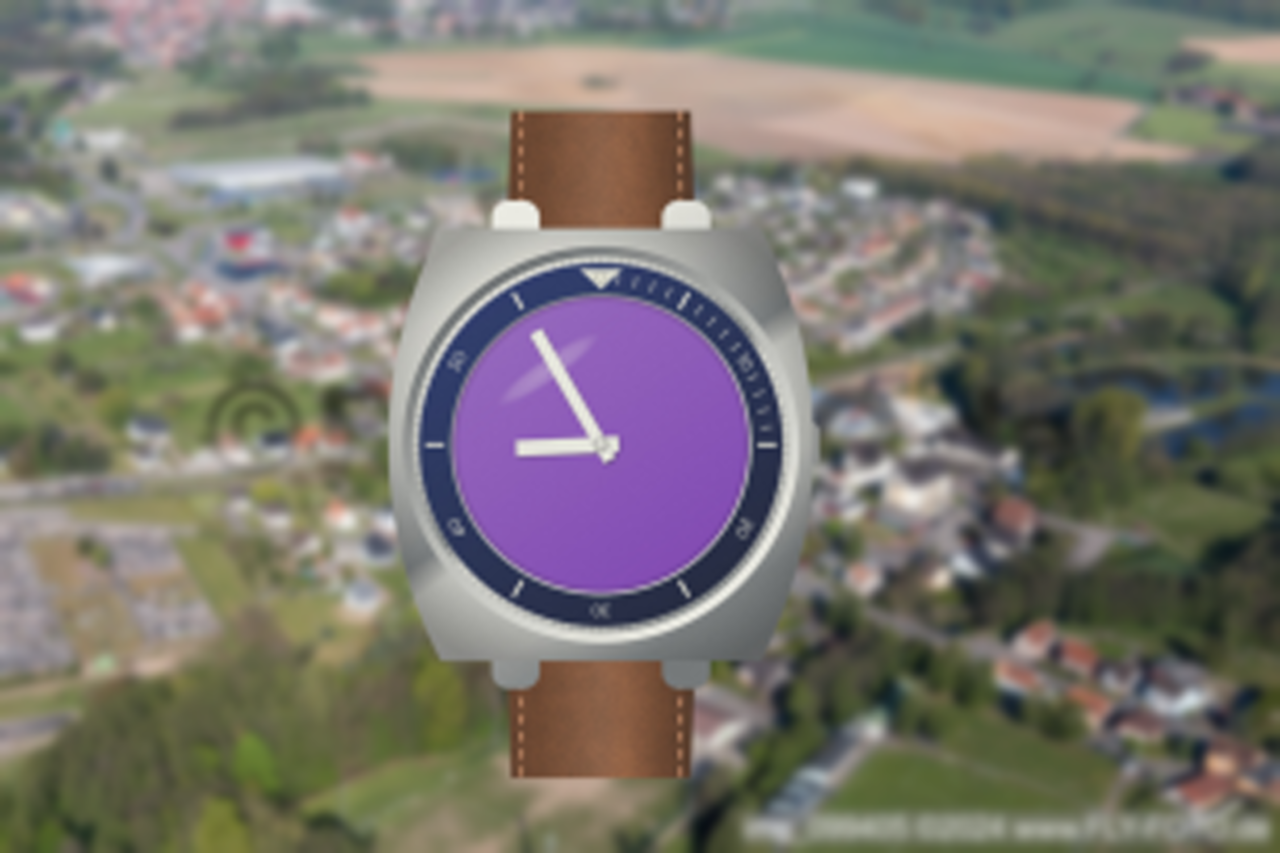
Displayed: 8h55
